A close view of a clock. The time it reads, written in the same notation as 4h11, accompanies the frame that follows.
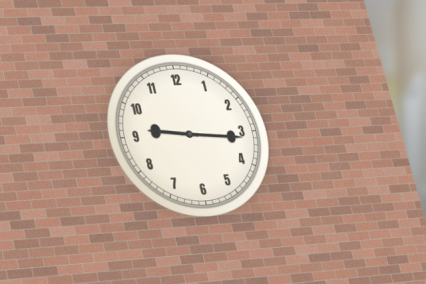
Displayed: 9h16
